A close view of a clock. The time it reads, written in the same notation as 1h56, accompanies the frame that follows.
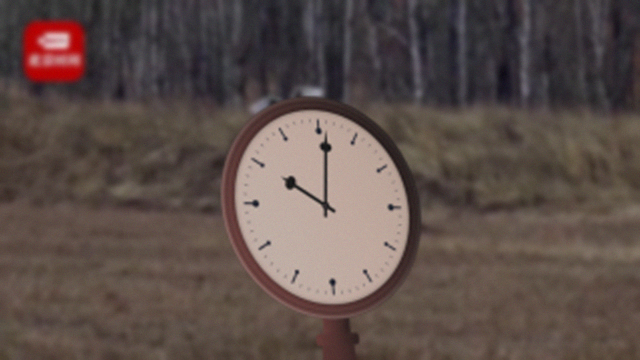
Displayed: 10h01
